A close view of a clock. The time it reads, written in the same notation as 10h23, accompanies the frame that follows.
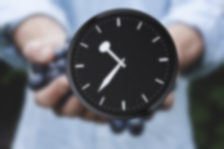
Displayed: 10h37
